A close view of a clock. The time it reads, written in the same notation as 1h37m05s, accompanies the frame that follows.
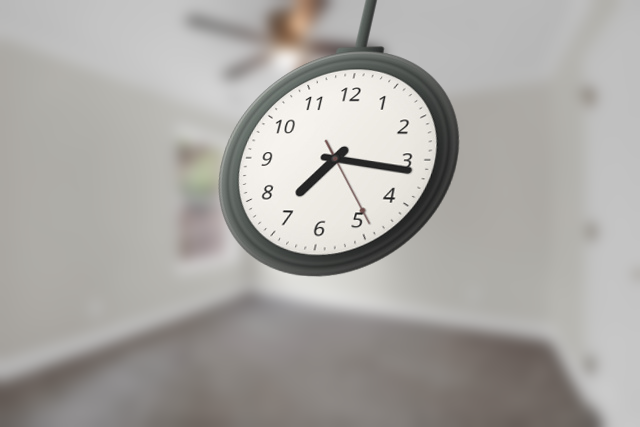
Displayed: 7h16m24s
